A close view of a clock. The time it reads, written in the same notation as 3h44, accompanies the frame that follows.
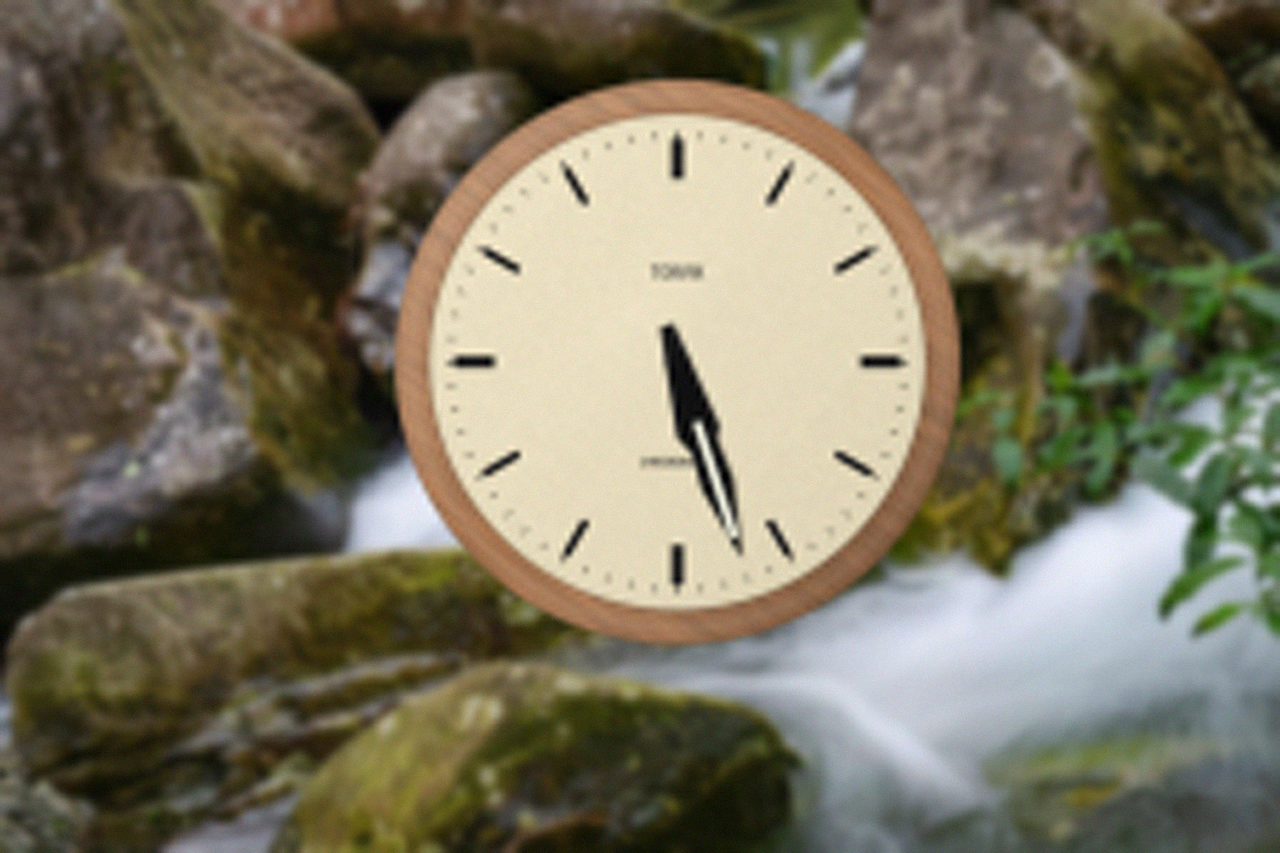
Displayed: 5h27
